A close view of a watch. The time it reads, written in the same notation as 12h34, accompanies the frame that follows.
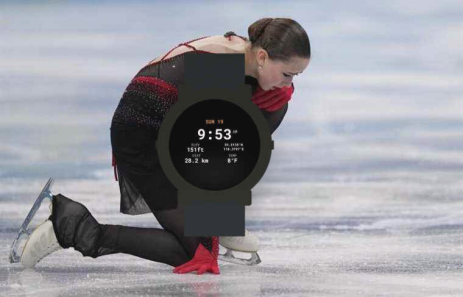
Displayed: 9h53
